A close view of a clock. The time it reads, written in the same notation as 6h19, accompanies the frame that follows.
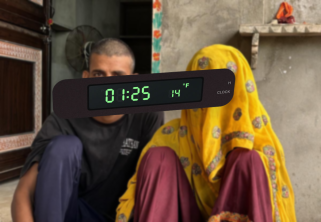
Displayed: 1h25
